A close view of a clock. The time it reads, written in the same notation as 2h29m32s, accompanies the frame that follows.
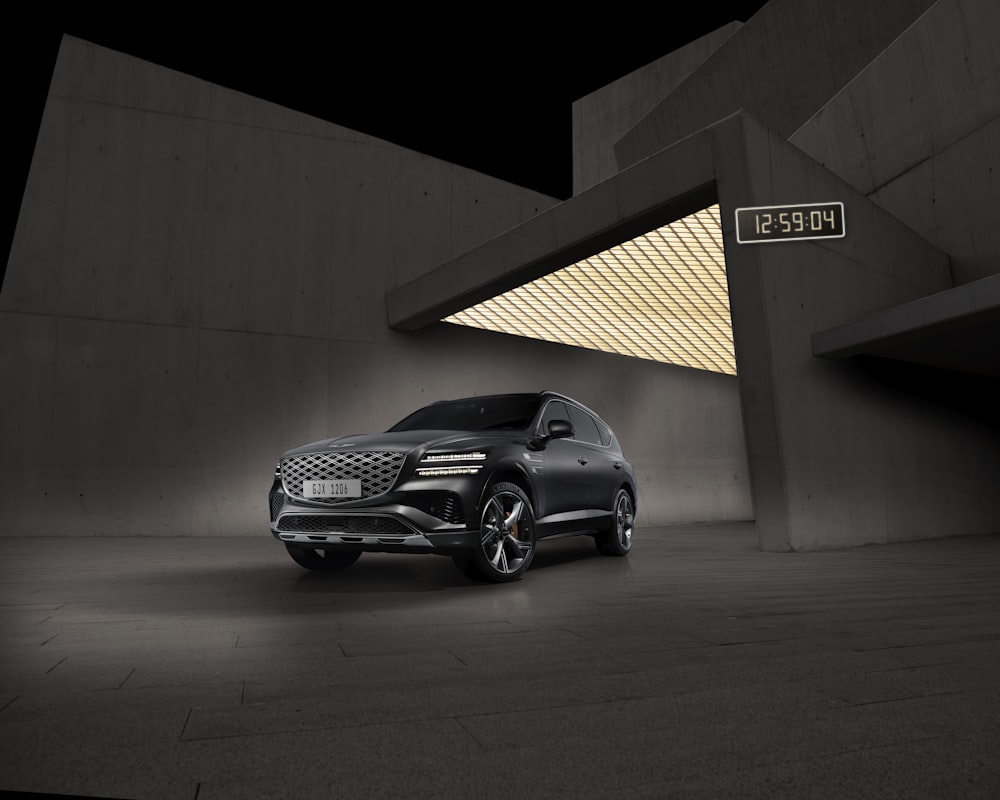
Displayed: 12h59m04s
